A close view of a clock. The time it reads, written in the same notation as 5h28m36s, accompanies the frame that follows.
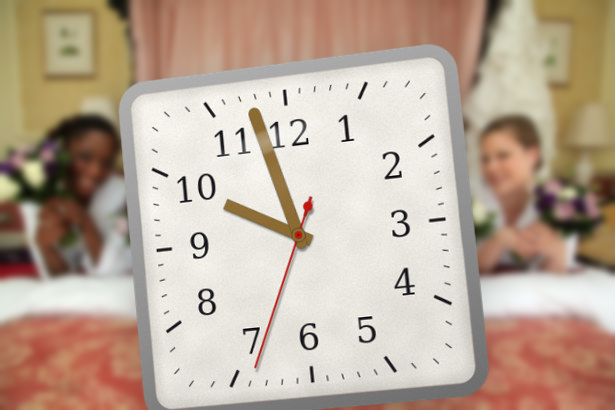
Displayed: 9h57m34s
